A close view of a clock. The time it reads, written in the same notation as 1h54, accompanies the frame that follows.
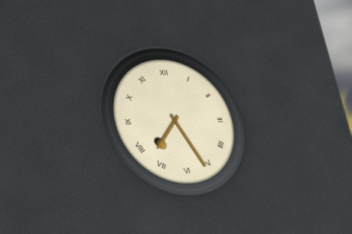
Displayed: 7h26
